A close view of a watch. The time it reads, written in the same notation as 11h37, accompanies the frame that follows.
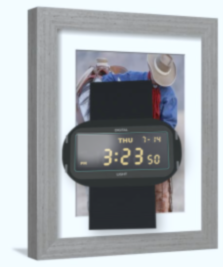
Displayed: 3h23
